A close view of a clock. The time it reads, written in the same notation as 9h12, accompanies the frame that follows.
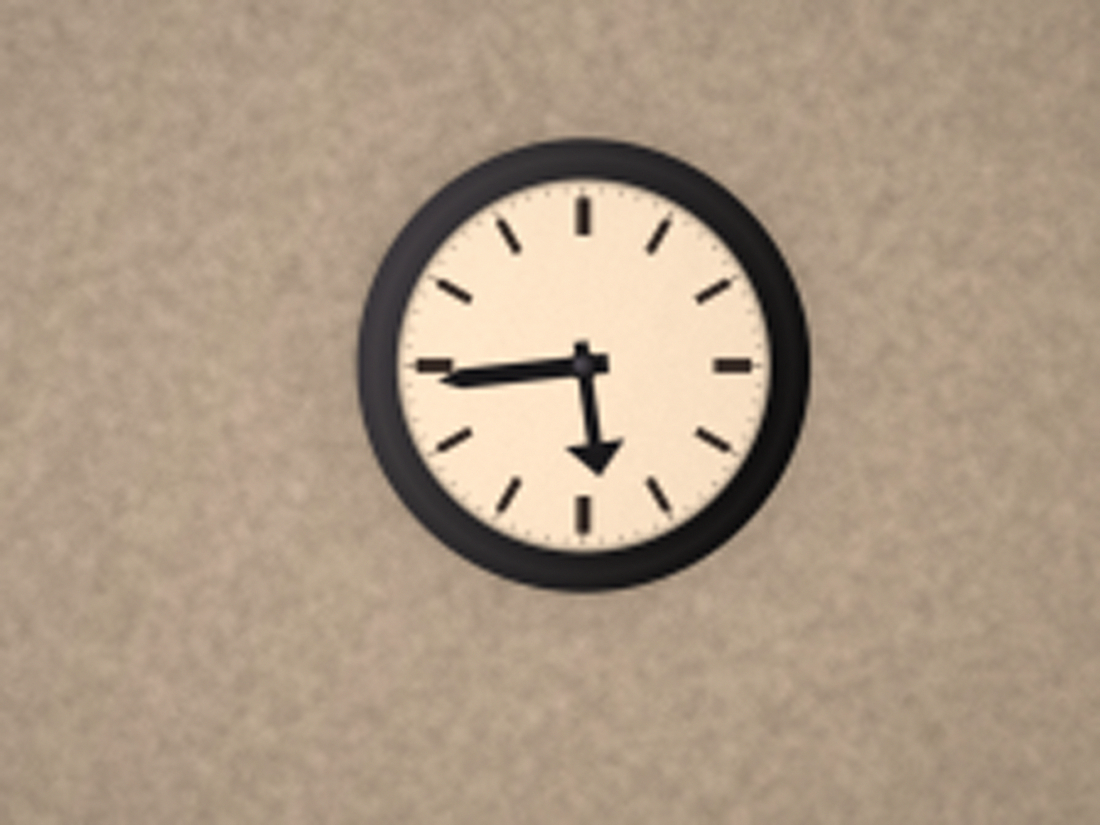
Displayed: 5h44
